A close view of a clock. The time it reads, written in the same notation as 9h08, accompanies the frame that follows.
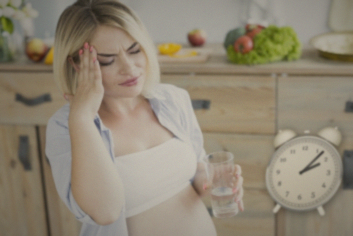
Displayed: 2h07
